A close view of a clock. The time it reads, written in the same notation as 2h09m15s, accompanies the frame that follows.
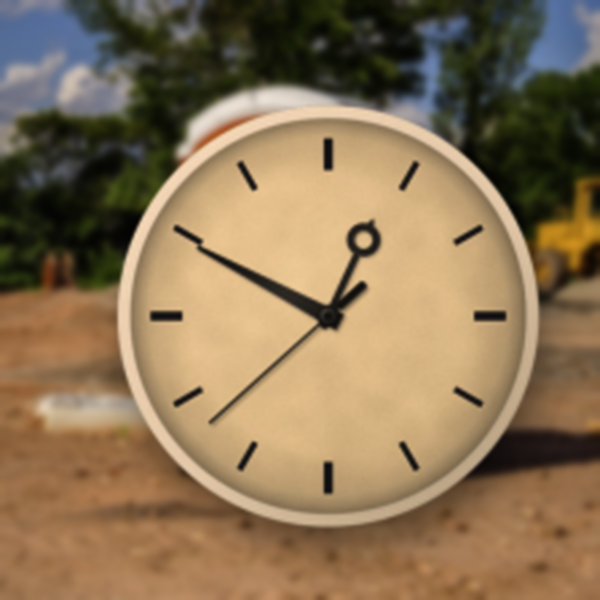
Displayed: 12h49m38s
